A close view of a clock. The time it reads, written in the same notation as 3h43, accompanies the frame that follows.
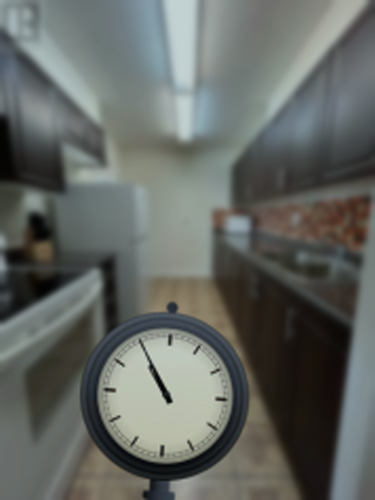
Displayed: 10h55
